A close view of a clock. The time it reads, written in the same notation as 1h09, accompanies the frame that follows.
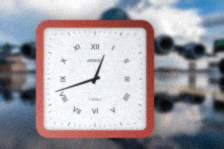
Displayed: 12h42
